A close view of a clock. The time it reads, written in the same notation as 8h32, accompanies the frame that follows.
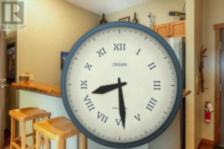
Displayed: 8h29
